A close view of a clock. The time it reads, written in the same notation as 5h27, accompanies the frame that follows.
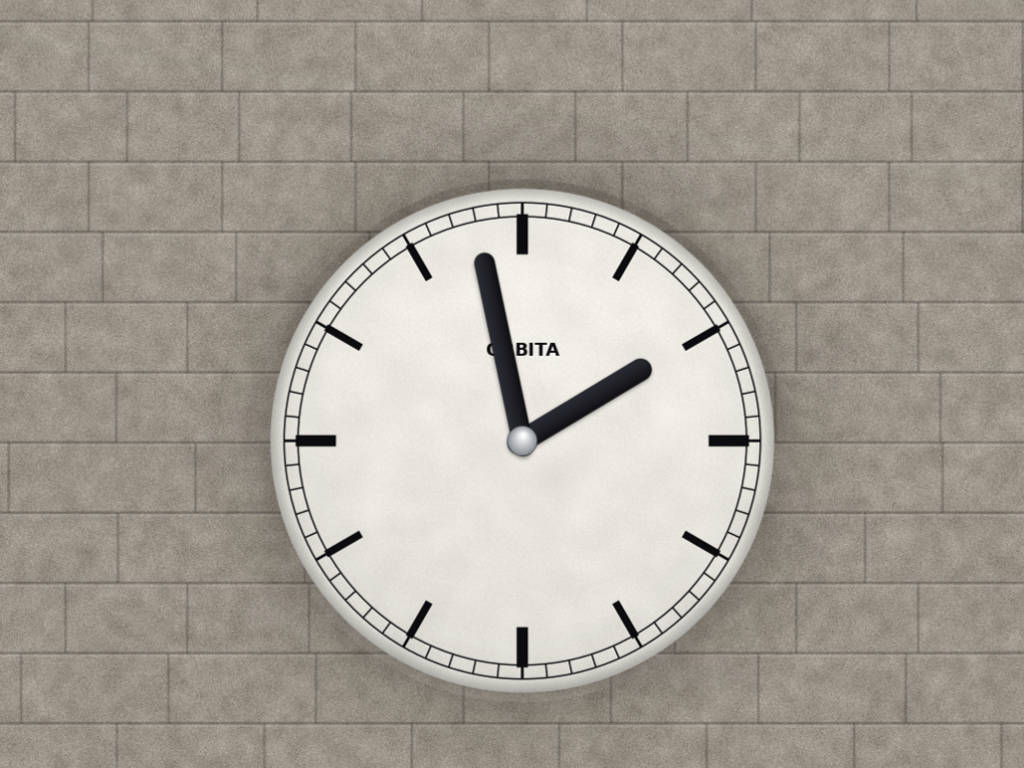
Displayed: 1h58
